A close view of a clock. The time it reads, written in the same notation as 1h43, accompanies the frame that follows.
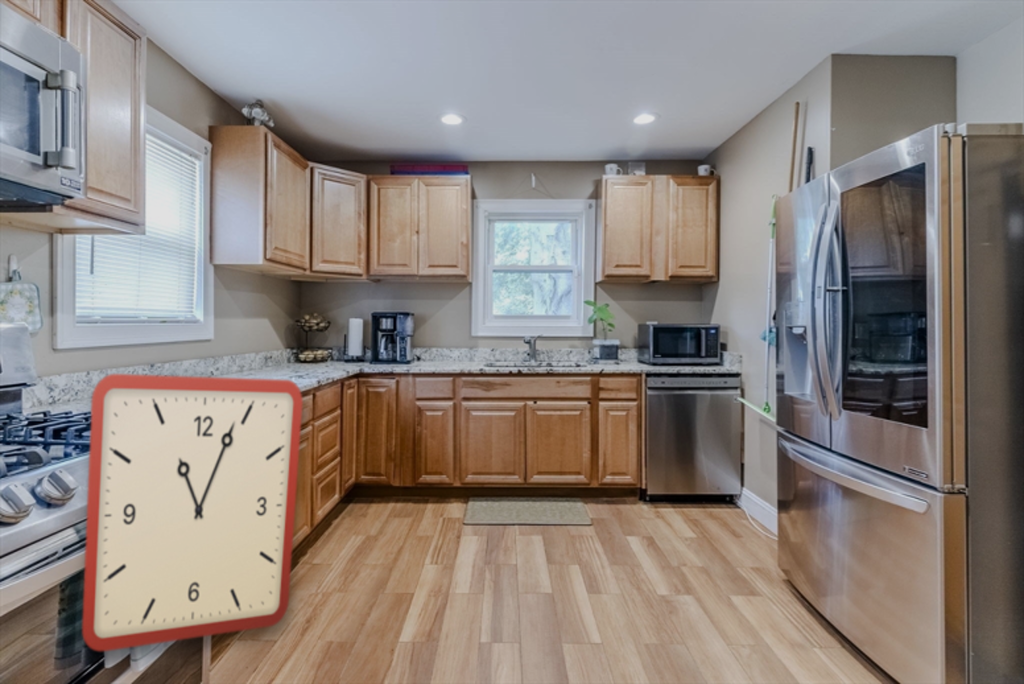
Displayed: 11h04
